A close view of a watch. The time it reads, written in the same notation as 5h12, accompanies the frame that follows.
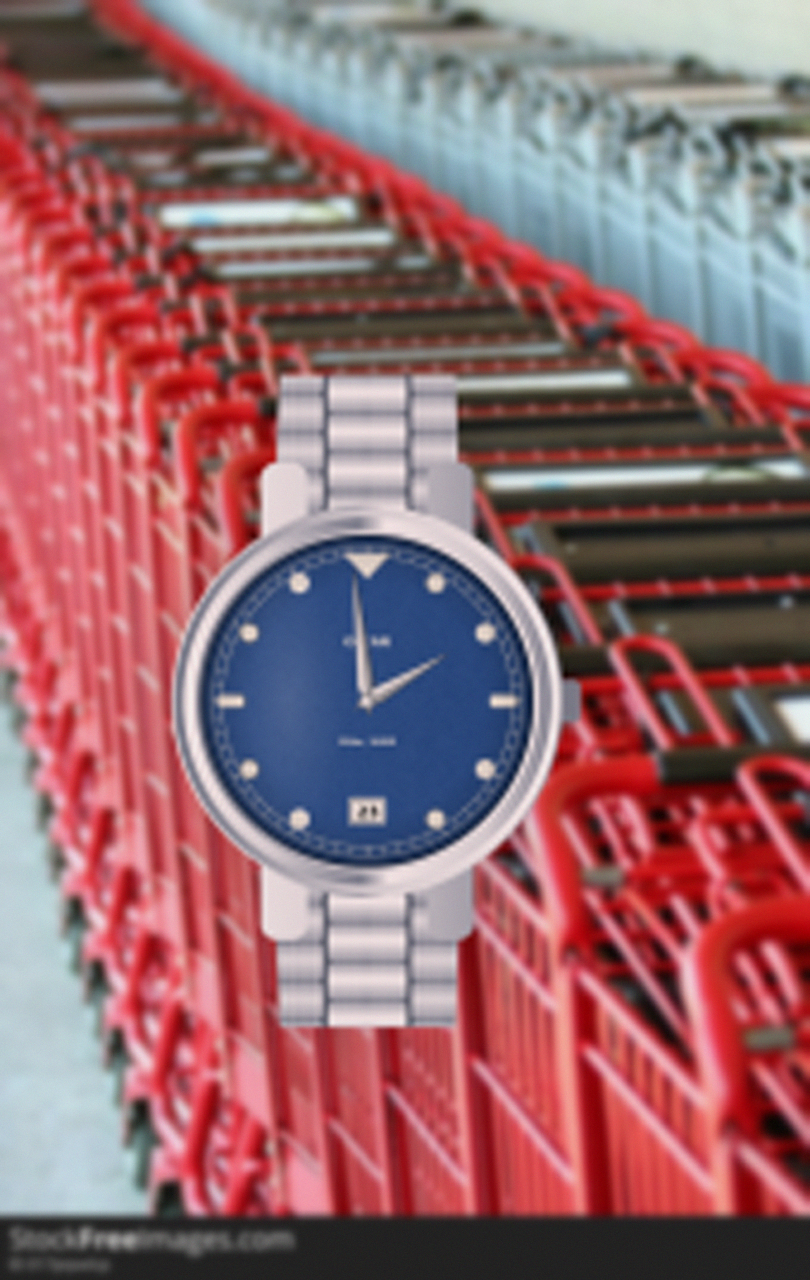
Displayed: 1h59
